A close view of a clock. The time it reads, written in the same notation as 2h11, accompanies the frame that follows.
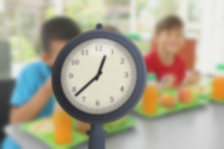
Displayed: 12h38
